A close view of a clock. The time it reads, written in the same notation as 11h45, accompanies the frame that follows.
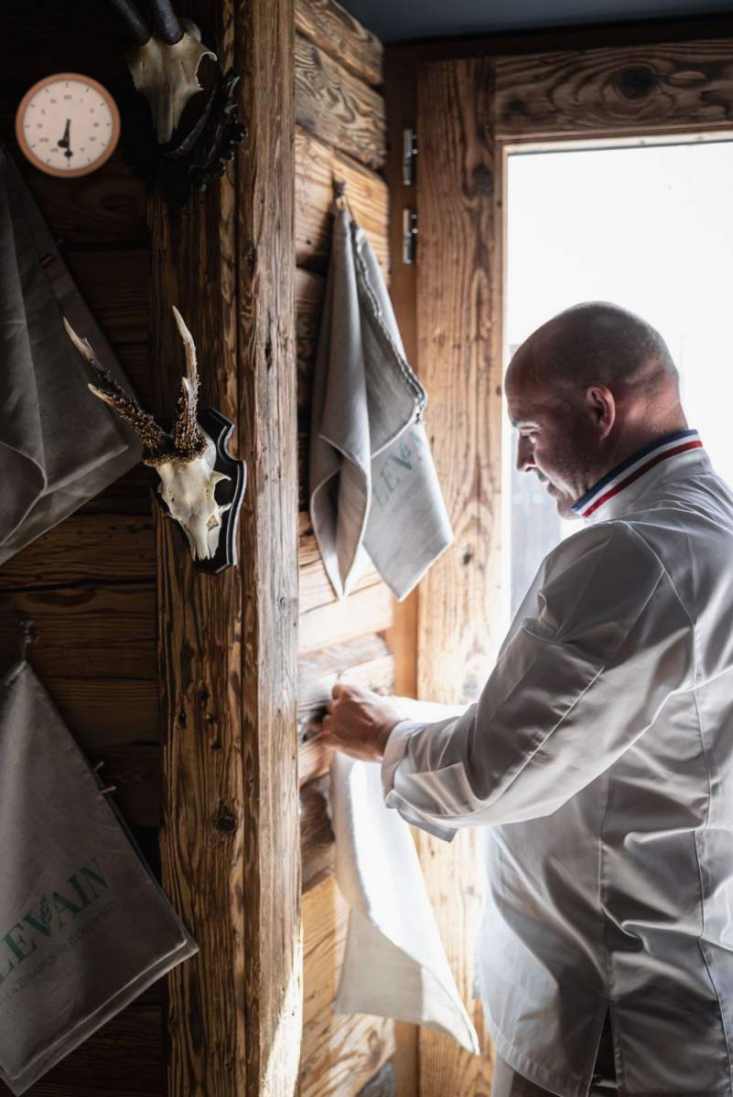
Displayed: 6h30
